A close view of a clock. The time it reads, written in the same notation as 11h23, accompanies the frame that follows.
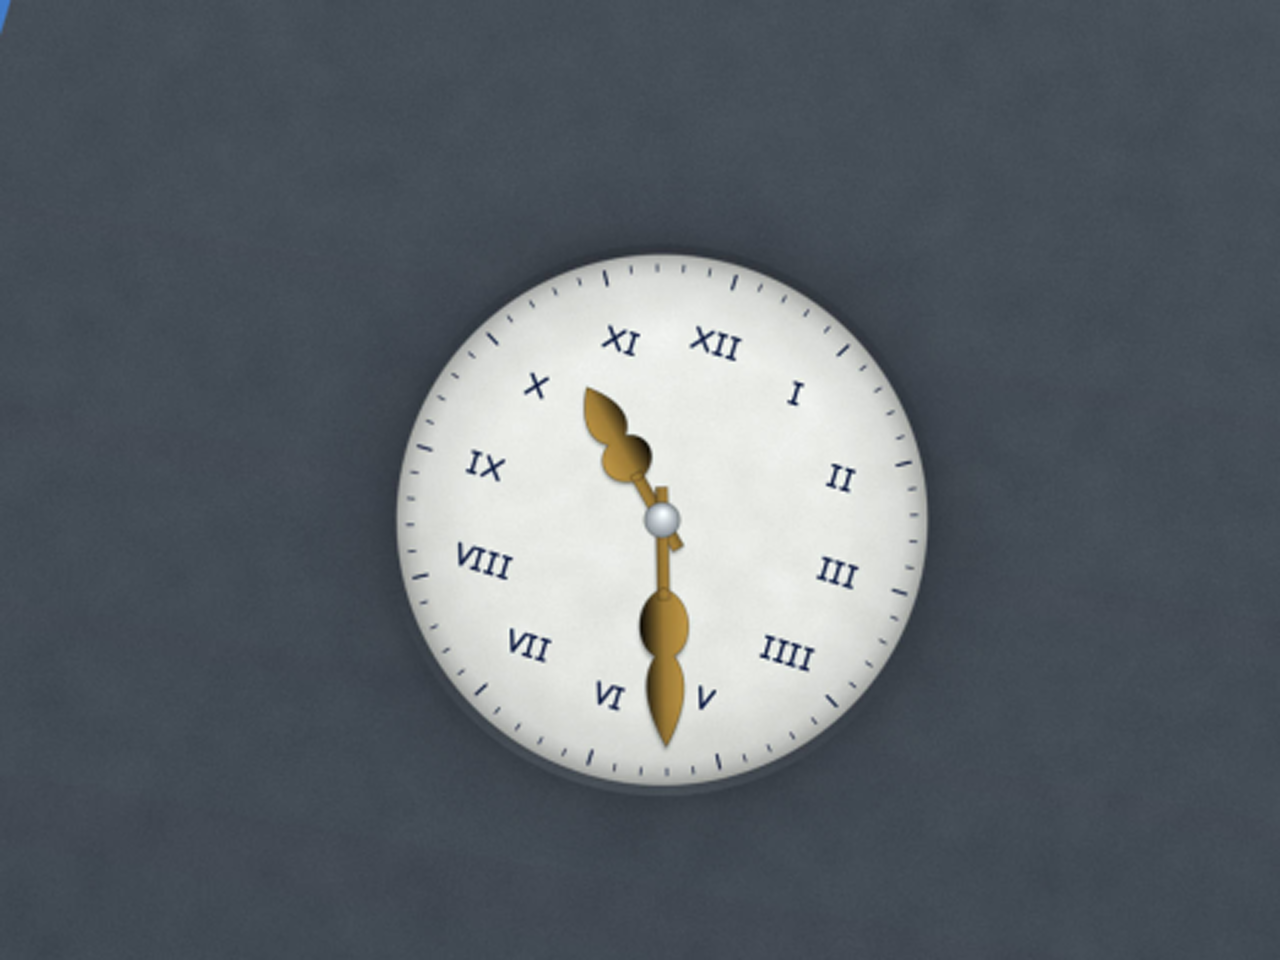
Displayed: 10h27
